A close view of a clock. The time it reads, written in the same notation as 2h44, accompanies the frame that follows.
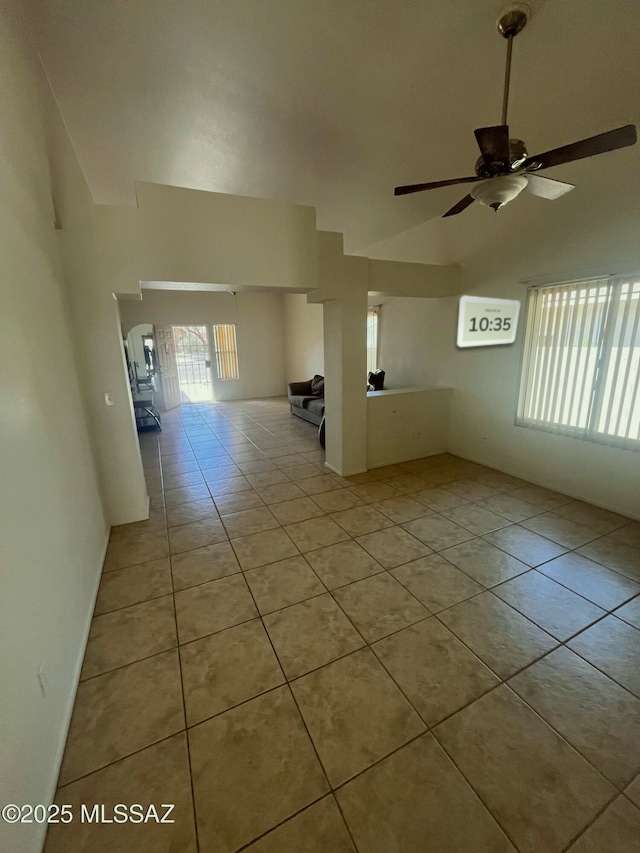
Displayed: 10h35
